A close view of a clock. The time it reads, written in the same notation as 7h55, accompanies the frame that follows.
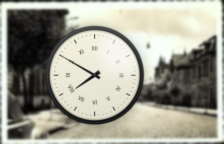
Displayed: 7h50
